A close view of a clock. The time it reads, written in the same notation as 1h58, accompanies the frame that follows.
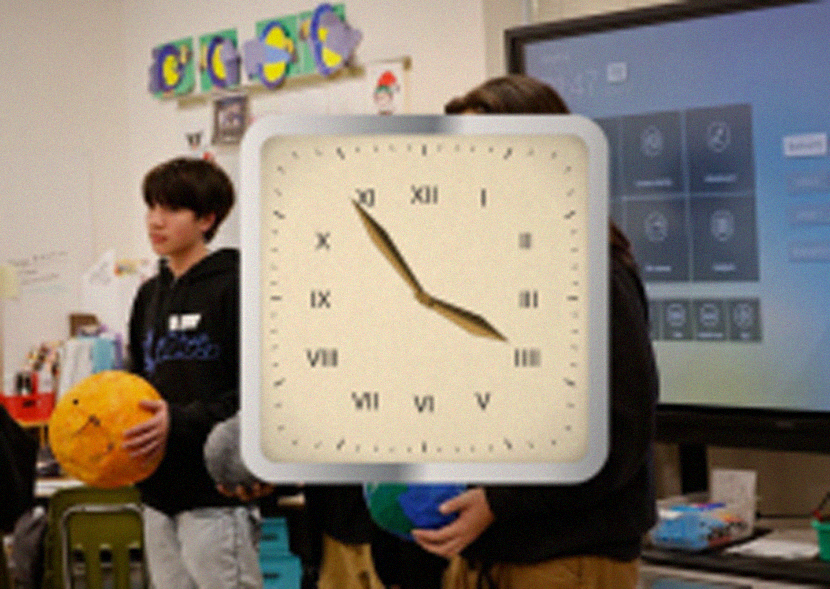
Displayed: 3h54
